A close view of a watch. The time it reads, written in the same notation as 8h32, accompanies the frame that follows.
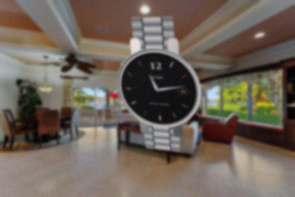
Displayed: 11h13
